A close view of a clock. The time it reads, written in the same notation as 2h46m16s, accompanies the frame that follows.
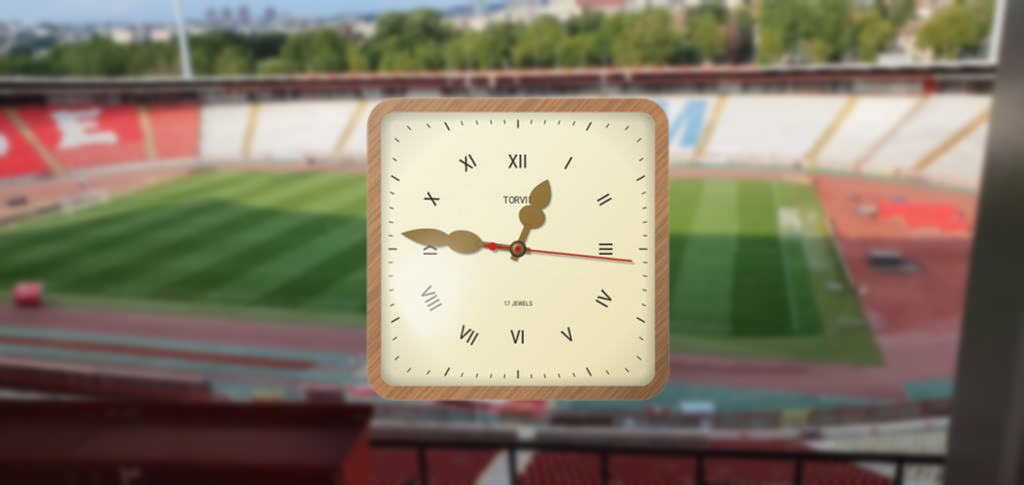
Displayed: 12h46m16s
